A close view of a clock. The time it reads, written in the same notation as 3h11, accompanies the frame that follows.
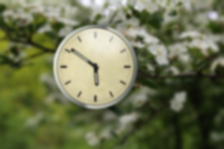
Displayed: 5h51
